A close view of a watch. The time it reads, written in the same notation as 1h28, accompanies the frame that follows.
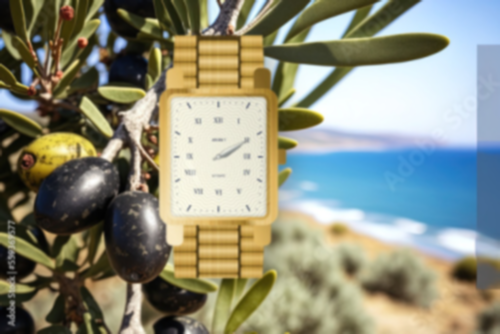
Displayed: 2h10
